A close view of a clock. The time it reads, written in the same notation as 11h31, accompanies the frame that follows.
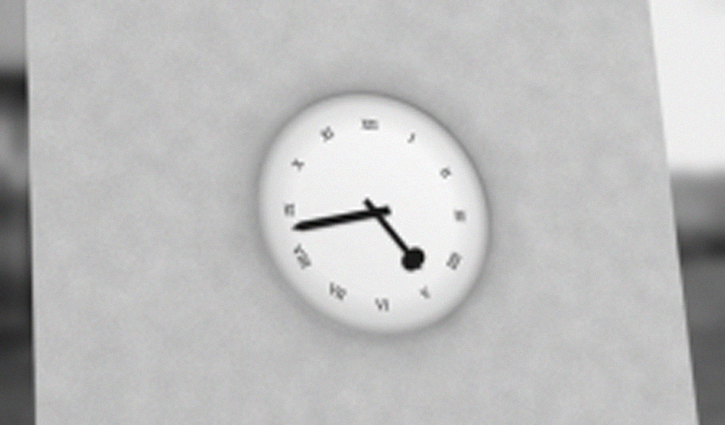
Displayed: 4h43
